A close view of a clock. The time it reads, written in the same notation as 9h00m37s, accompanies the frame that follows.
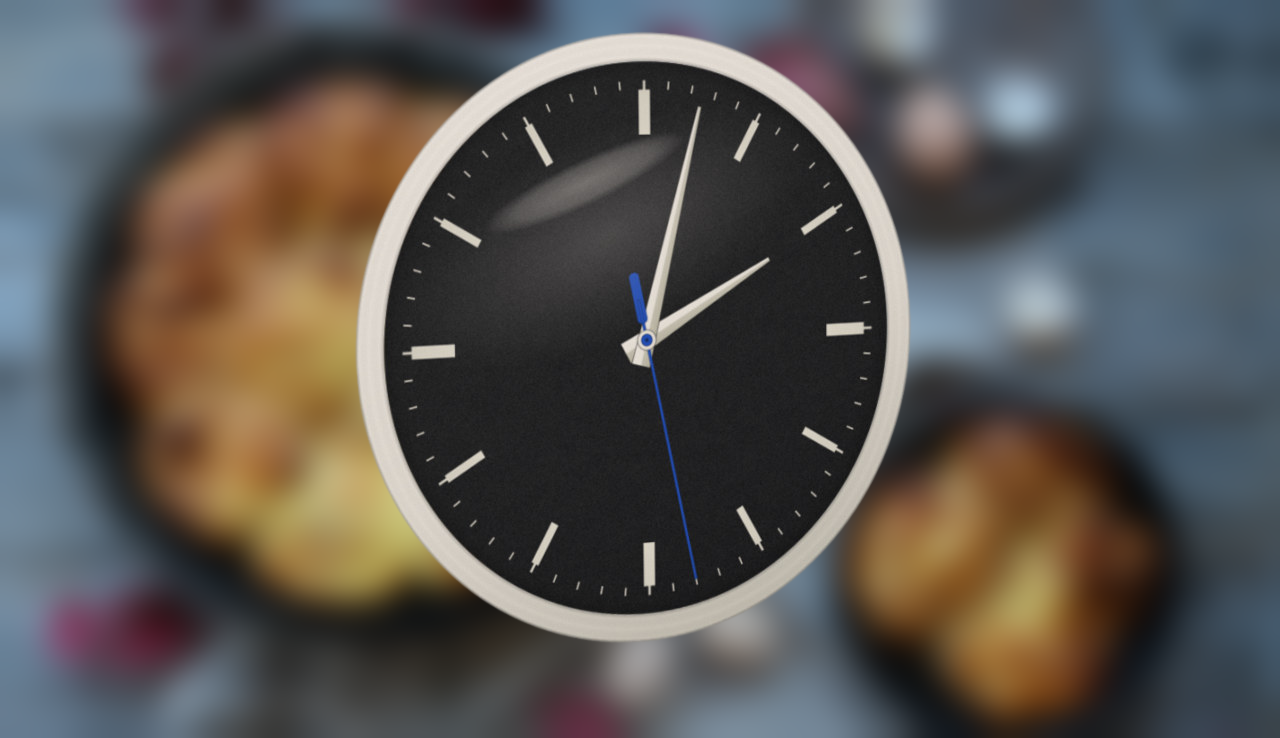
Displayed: 2h02m28s
